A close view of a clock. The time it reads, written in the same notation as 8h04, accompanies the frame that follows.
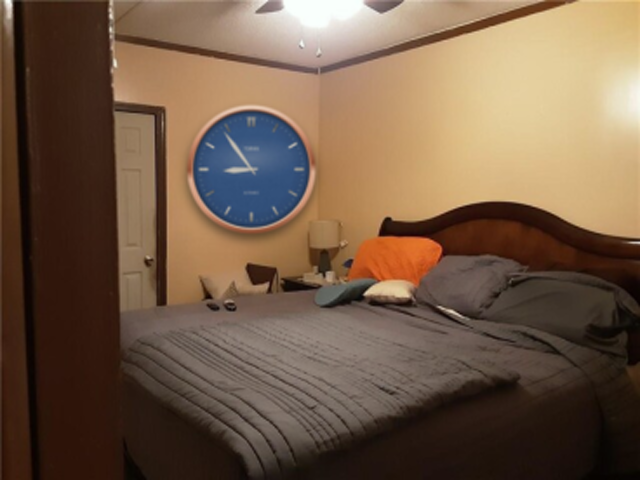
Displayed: 8h54
